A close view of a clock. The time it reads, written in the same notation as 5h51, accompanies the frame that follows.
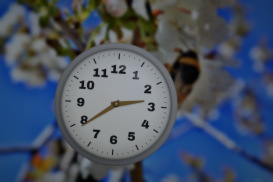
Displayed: 2h39
